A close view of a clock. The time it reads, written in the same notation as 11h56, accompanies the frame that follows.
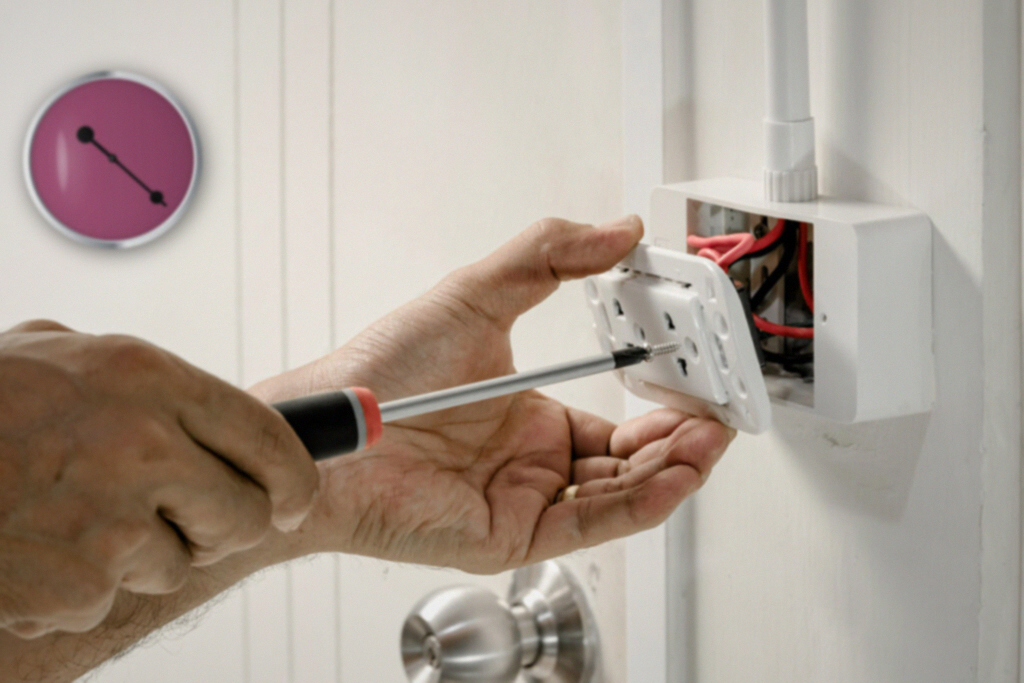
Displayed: 10h22
